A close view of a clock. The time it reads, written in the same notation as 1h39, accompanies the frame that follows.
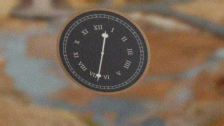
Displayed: 12h33
